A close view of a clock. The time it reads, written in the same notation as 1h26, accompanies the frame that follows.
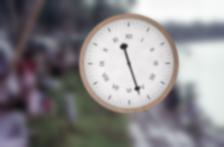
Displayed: 11h27
